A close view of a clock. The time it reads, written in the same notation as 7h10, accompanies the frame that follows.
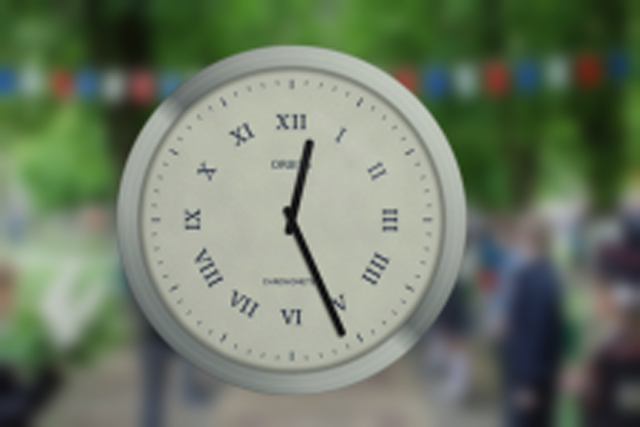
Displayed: 12h26
